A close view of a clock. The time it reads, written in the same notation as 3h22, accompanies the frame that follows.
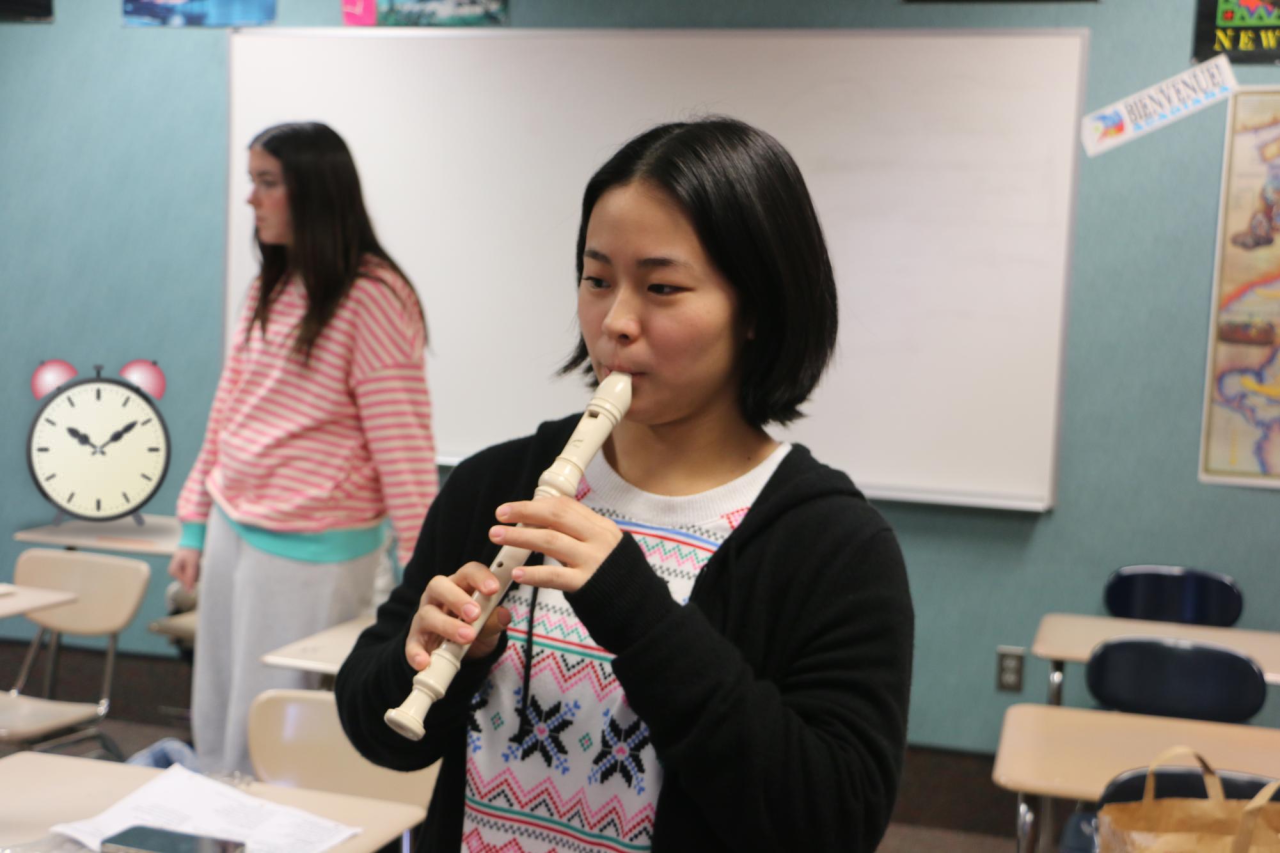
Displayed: 10h09
